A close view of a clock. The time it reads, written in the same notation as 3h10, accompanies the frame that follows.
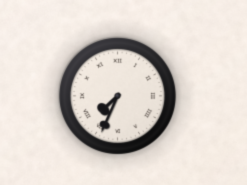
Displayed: 7h34
